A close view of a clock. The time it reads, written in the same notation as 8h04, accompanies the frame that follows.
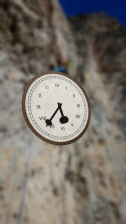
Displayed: 5h37
